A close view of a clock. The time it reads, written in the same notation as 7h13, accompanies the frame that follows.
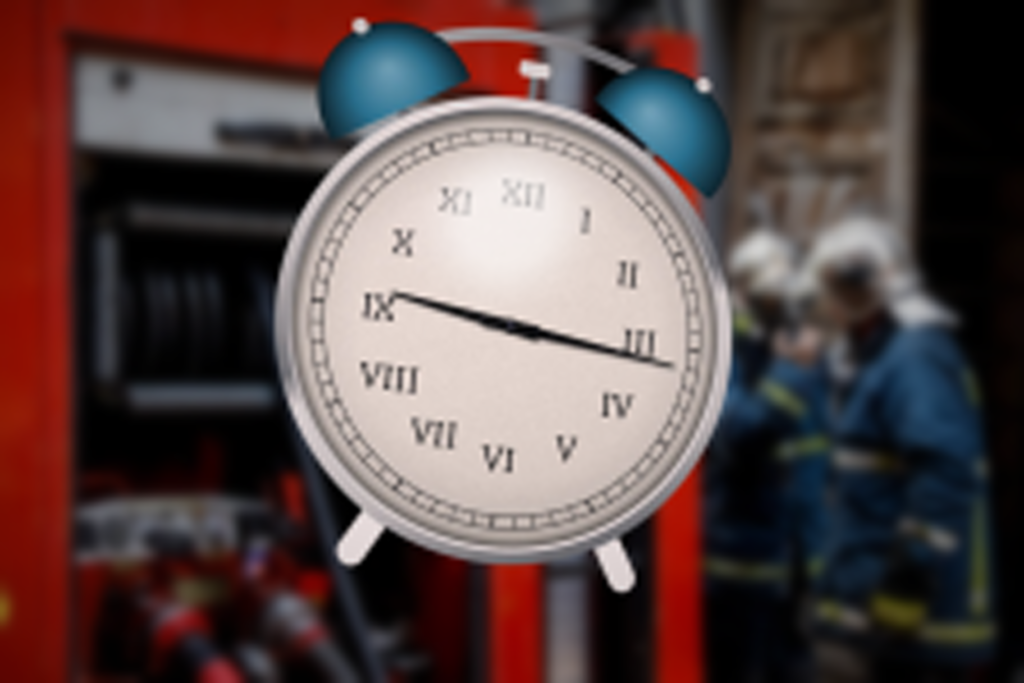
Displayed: 9h16
